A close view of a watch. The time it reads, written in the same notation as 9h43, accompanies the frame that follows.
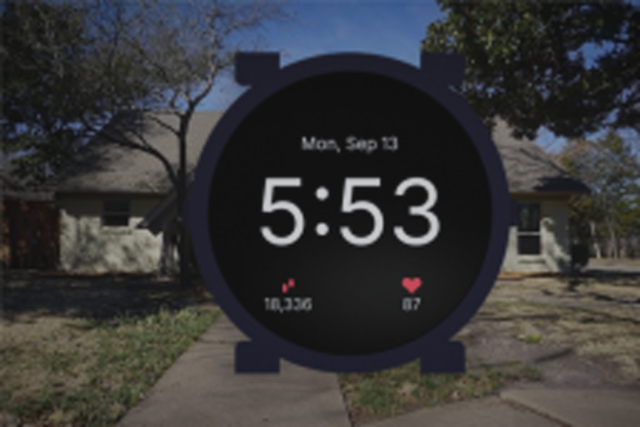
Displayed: 5h53
